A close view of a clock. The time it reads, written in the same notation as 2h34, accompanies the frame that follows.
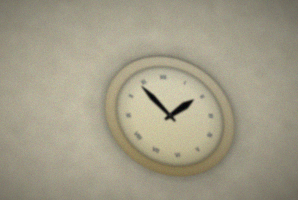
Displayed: 1h54
